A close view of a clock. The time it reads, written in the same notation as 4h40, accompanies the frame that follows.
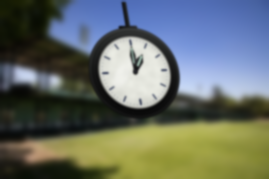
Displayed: 1h00
